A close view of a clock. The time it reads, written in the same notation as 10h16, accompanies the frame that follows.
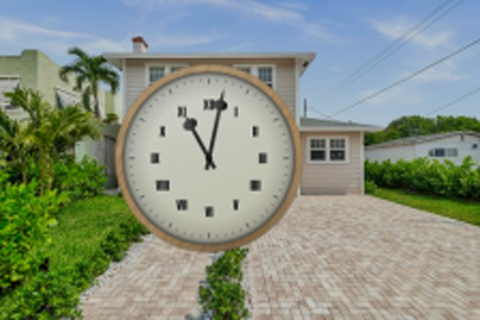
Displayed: 11h02
